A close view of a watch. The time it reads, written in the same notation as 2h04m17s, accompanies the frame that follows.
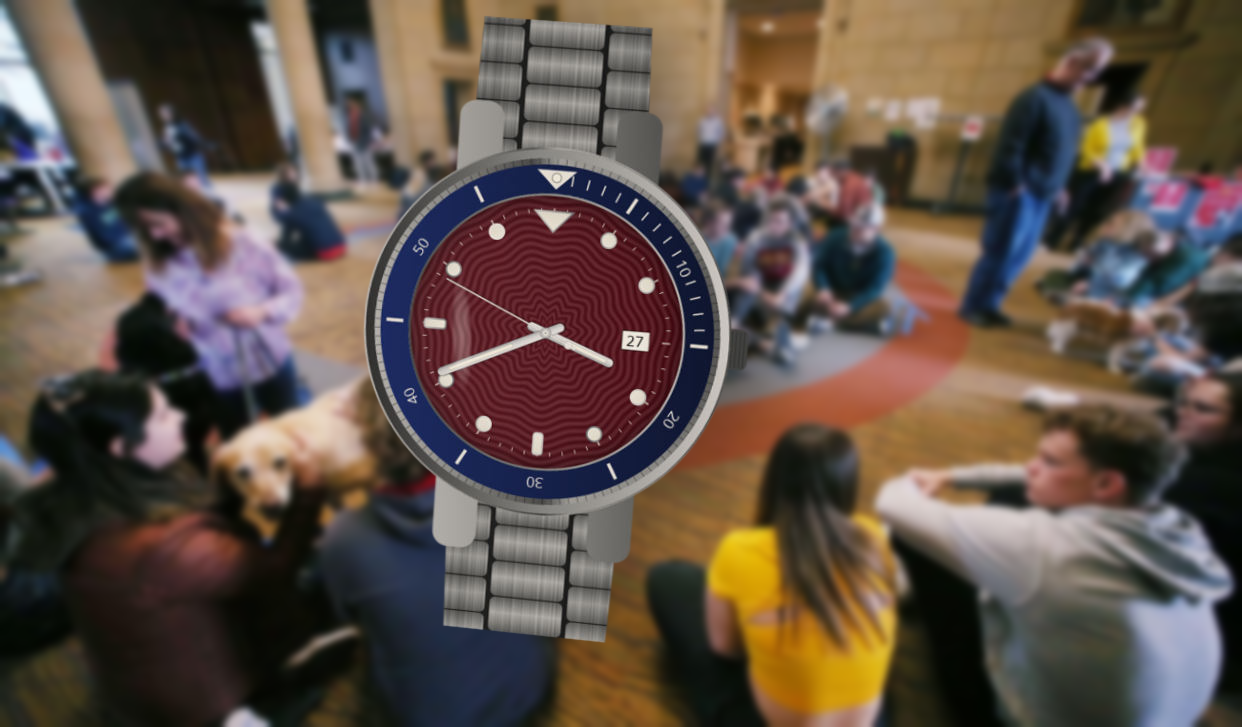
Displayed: 3h40m49s
